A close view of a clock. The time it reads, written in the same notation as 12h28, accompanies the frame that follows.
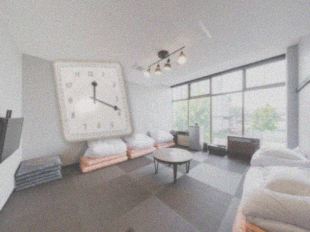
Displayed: 12h19
